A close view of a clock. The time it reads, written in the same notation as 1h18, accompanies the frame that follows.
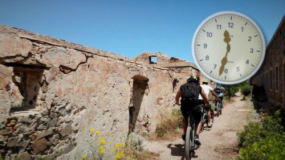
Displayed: 11h32
